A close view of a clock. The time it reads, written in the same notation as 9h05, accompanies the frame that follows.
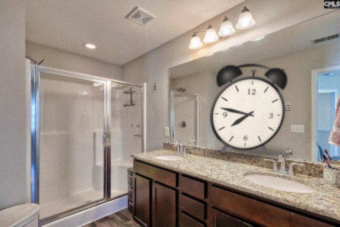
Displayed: 7h47
